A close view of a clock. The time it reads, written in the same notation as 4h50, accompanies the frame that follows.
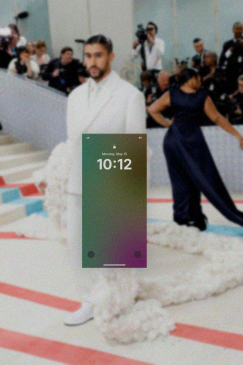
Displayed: 10h12
